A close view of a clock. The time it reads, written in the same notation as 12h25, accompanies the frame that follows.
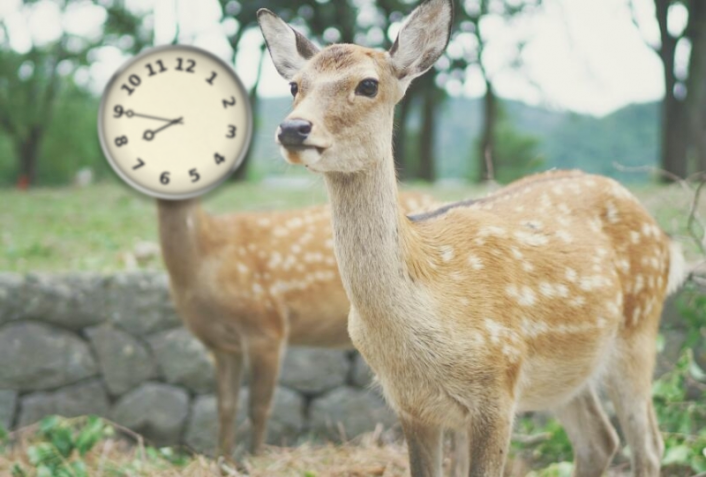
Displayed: 7h45
